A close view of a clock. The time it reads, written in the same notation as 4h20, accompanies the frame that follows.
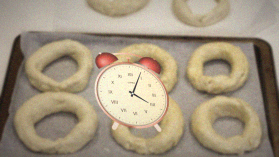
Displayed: 4h04
